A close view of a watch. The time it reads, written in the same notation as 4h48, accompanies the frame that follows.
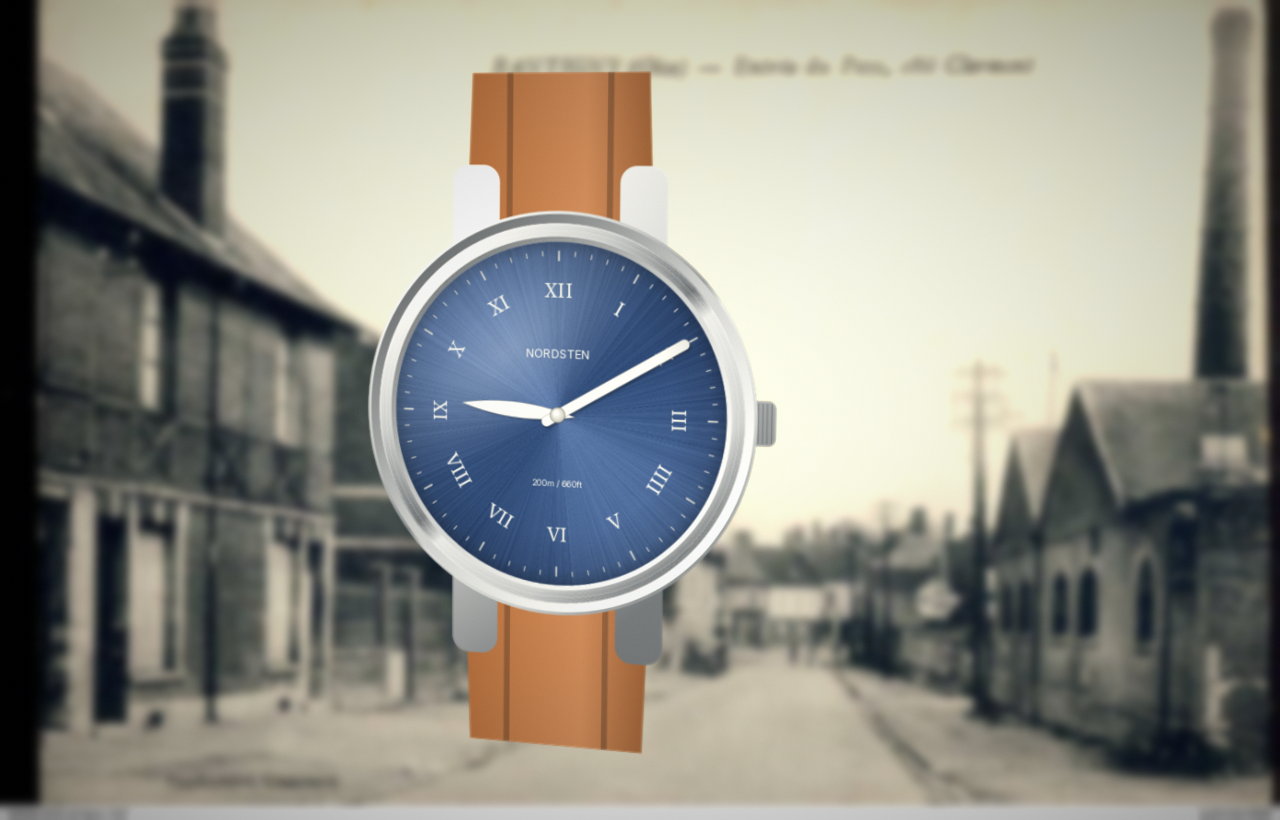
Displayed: 9h10
